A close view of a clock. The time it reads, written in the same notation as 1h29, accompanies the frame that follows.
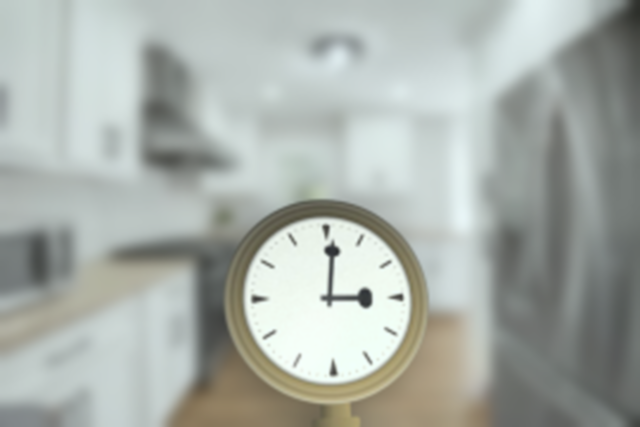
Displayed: 3h01
